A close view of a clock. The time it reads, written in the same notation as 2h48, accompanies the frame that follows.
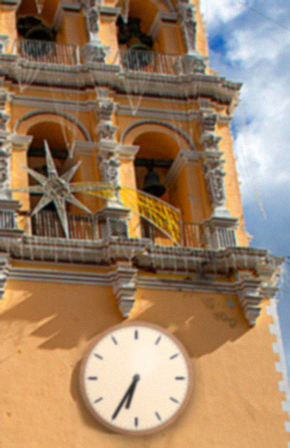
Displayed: 6h35
